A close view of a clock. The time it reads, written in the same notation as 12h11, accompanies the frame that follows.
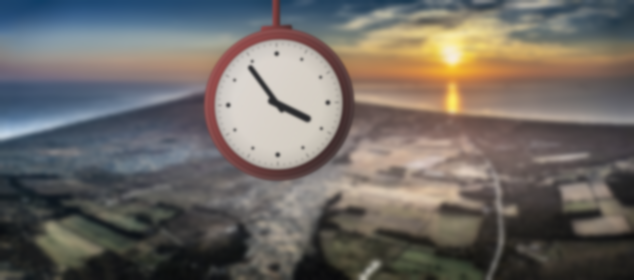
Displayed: 3h54
